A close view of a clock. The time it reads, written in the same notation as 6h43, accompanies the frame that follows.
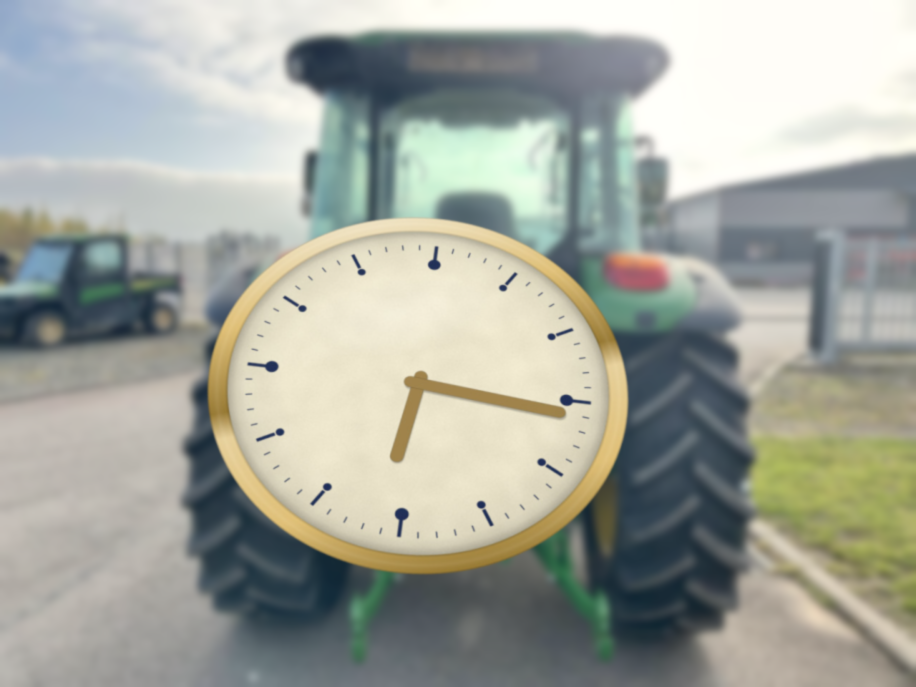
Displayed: 6h16
